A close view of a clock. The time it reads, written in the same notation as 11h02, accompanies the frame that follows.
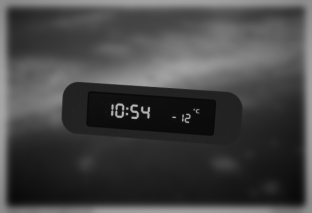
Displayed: 10h54
